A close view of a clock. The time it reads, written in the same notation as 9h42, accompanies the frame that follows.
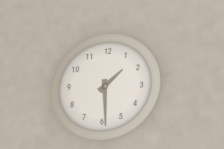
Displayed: 1h29
